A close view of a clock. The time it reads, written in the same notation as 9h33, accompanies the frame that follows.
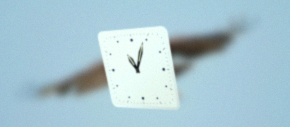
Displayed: 11h04
